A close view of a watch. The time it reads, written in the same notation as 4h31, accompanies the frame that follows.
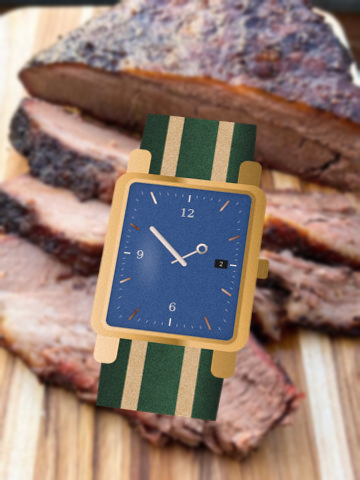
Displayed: 1h52
